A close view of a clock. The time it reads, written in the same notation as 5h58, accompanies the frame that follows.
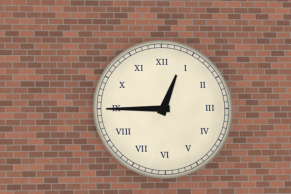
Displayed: 12h45
